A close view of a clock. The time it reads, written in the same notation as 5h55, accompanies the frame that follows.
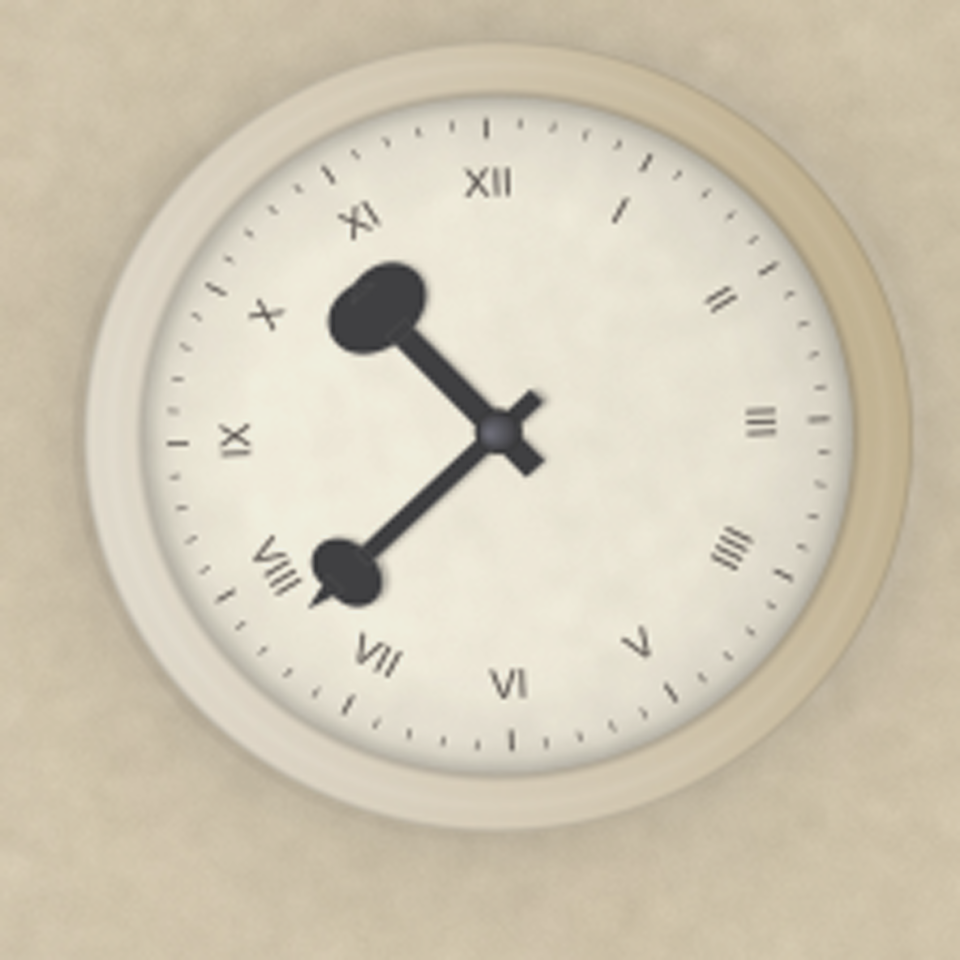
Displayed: 10h38
